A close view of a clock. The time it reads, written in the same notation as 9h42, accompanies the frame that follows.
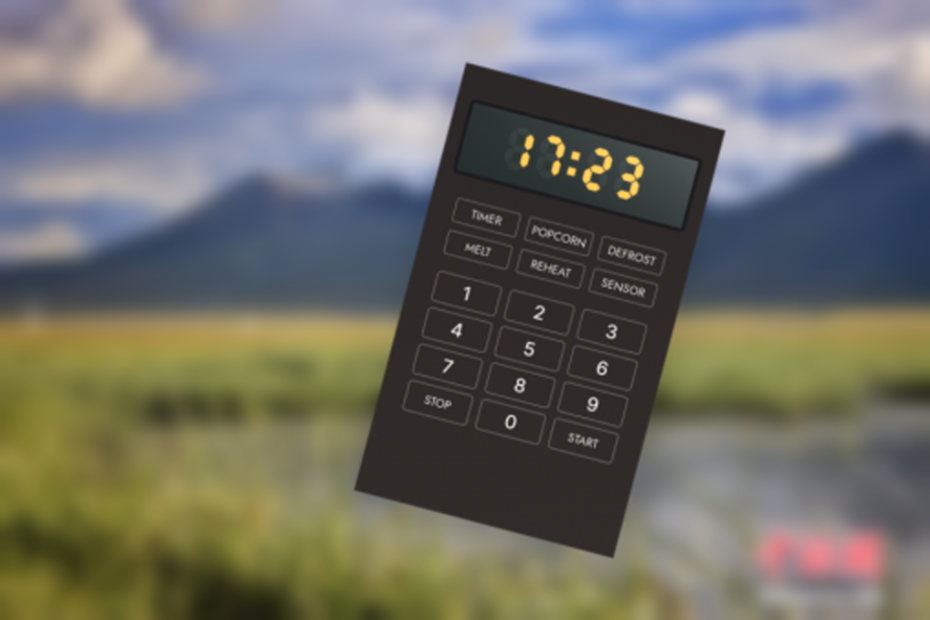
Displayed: 17h23
